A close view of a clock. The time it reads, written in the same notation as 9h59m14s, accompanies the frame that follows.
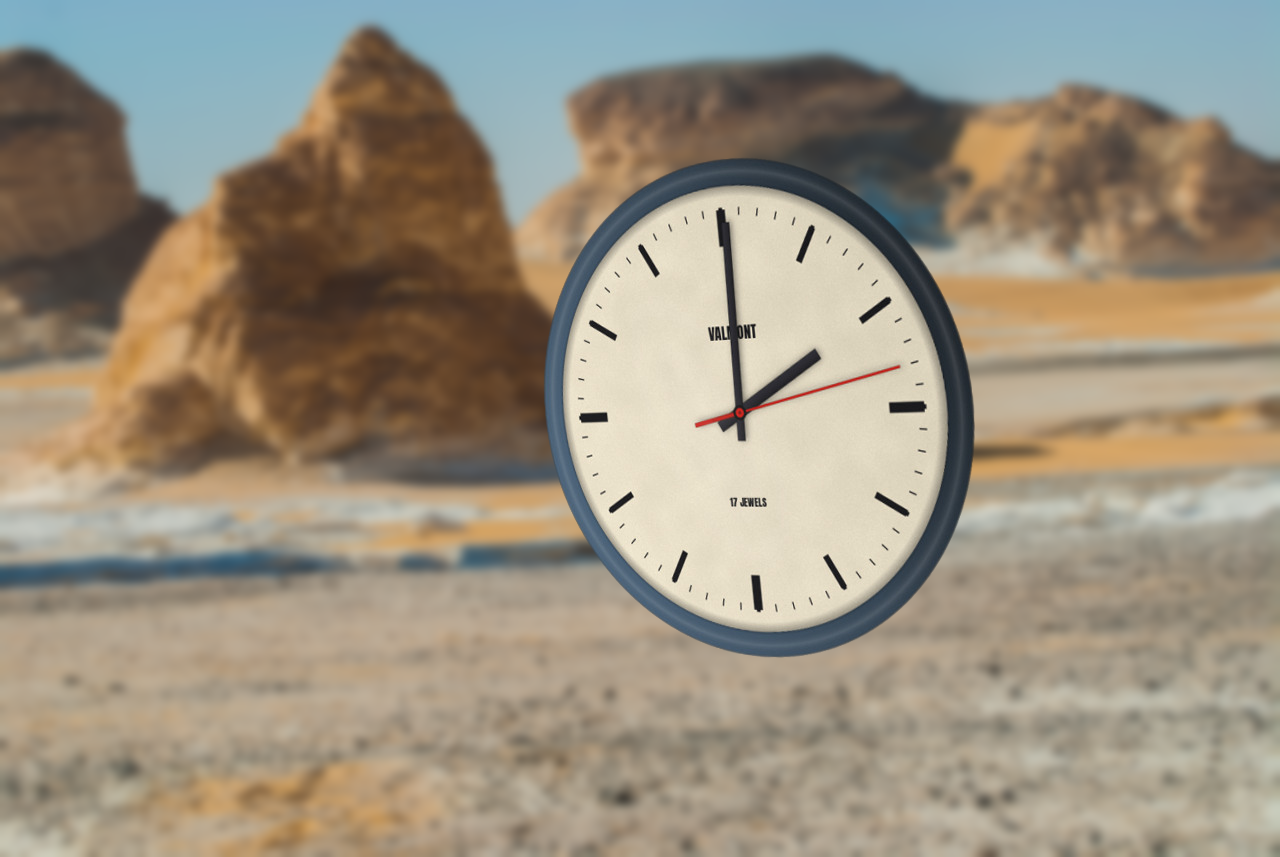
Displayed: 2h00m13s
